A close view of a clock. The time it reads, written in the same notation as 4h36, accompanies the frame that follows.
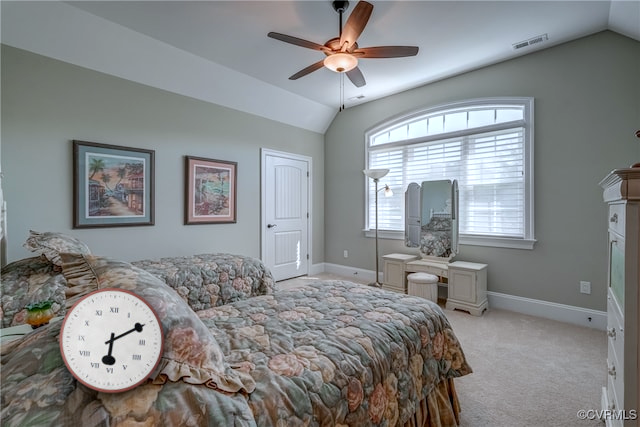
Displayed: 6h10
